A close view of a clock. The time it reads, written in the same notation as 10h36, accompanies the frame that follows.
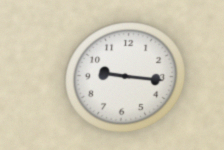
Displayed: 9h16
